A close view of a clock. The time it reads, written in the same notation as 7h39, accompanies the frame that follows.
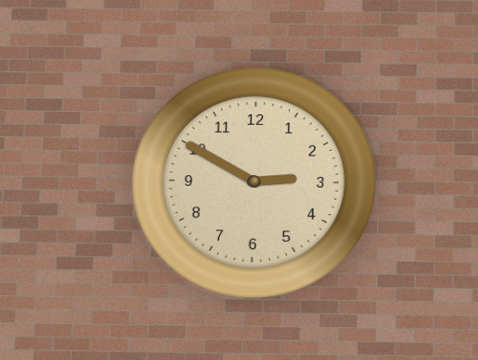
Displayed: 2h50
